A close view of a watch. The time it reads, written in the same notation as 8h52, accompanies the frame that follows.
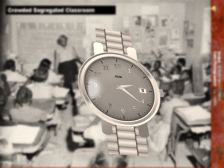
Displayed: 2h21
